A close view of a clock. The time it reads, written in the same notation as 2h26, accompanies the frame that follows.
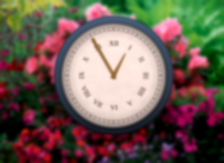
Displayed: 12h55
